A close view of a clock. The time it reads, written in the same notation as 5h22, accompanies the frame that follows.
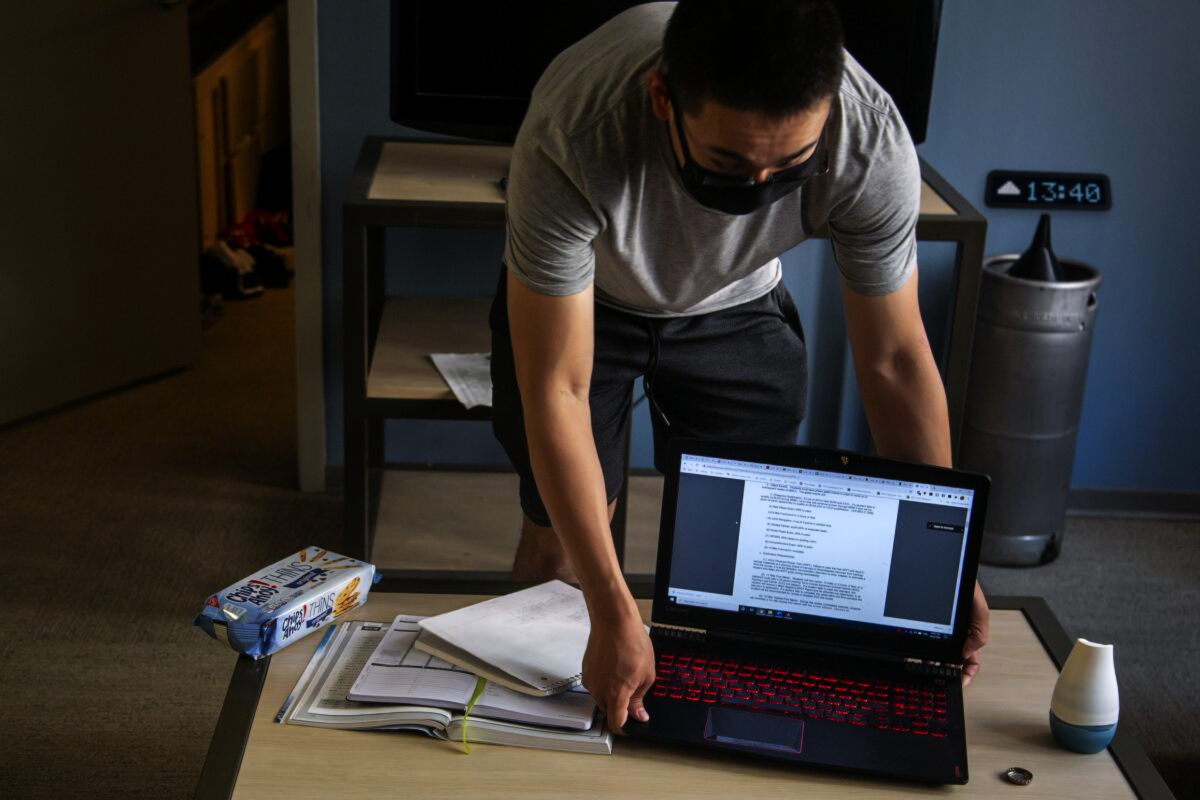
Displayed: 13h40
